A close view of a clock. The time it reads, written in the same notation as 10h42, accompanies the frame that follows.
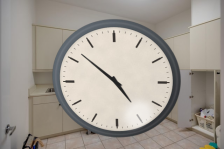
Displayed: 4h52
